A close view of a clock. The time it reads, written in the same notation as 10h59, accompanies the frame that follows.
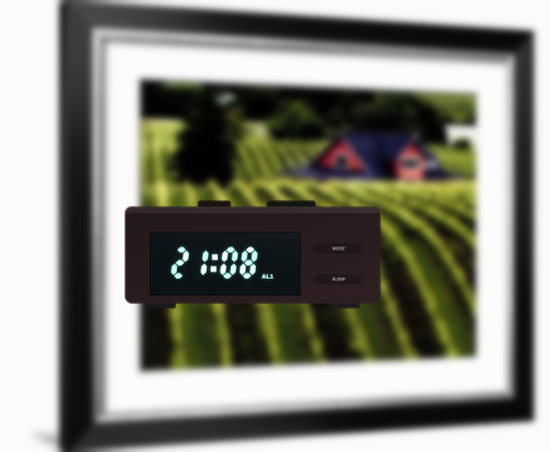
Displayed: 21h08
